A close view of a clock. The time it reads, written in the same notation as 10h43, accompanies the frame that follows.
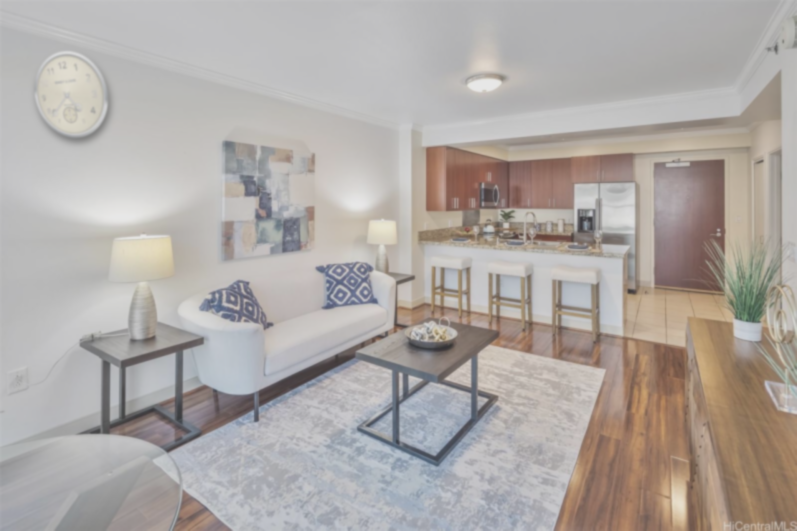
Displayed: 4h38
